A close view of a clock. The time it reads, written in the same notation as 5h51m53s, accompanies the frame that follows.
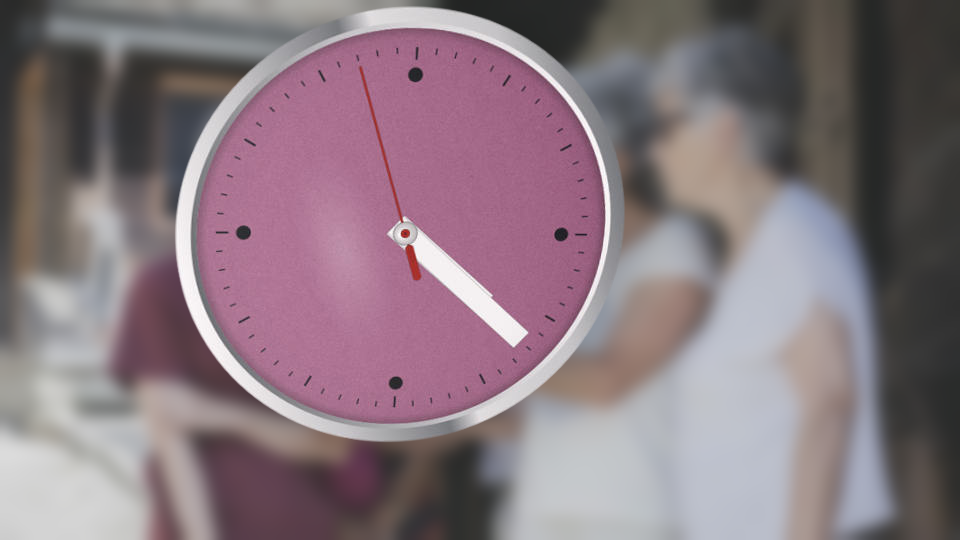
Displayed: 4h21m57s
